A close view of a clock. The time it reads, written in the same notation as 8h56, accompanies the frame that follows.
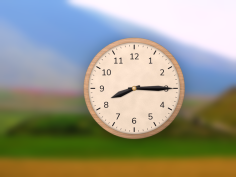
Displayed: 8h15
